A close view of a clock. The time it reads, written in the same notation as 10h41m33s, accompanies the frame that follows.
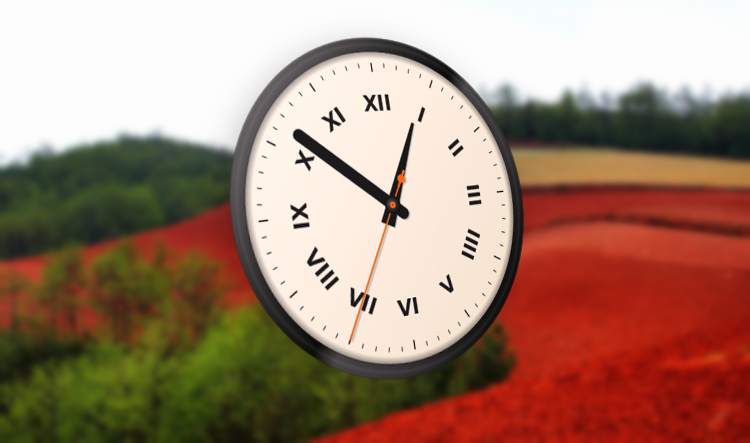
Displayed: 12h51m35s
